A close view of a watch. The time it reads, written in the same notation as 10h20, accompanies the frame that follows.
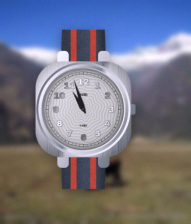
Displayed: 10h57
